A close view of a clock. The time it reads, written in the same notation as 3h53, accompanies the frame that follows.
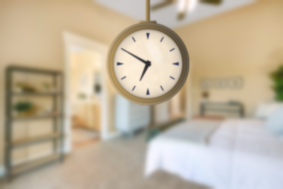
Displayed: 6h50
